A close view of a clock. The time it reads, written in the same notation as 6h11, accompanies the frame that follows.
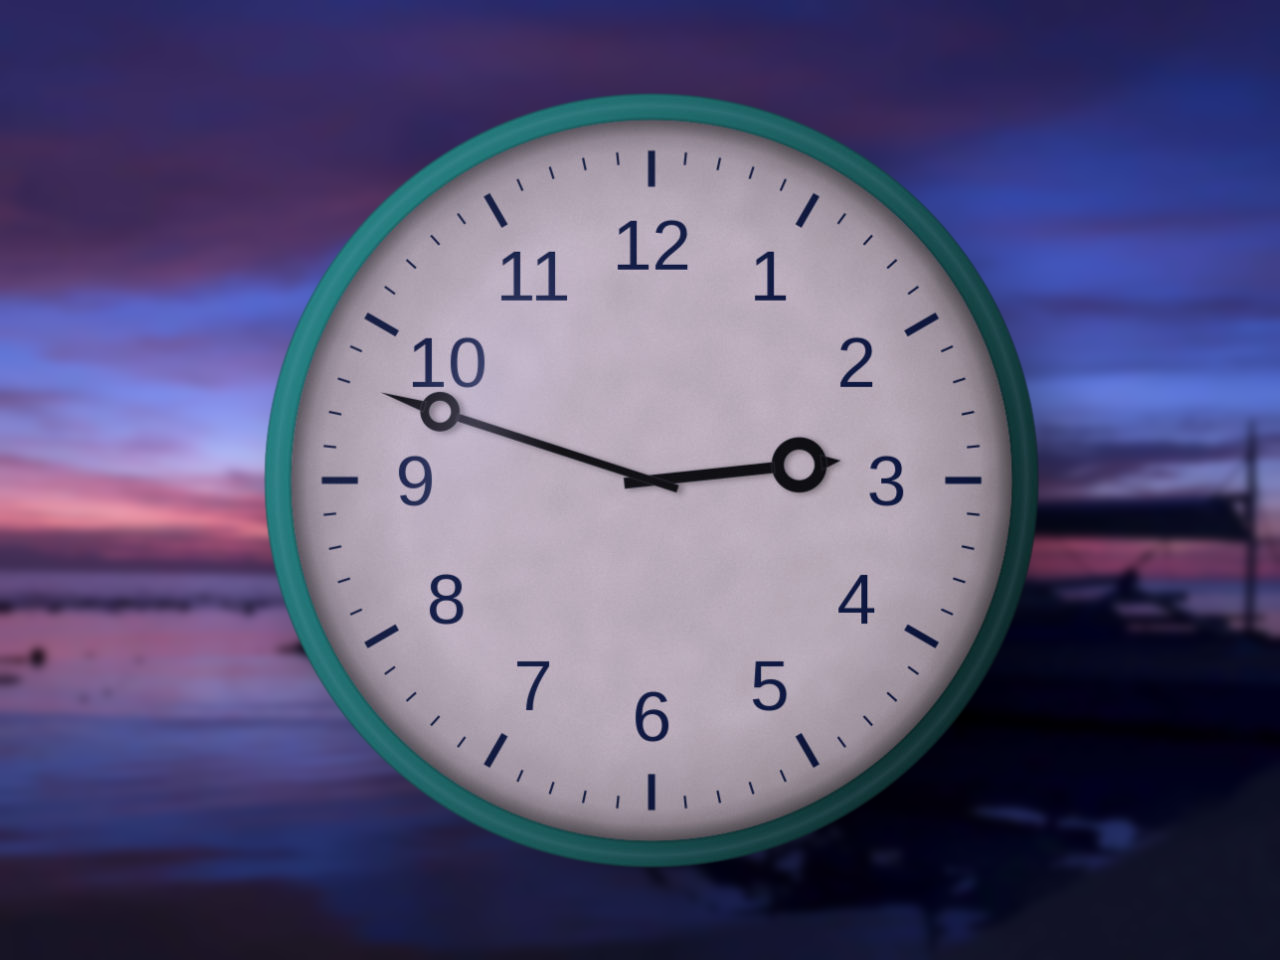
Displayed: 2h48
